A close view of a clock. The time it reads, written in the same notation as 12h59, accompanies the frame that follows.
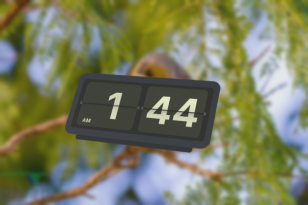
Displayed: 1h44
